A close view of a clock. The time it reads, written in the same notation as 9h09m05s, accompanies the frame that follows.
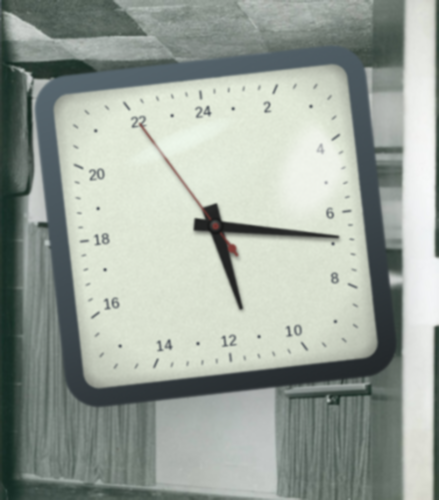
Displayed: 11h16m55s
